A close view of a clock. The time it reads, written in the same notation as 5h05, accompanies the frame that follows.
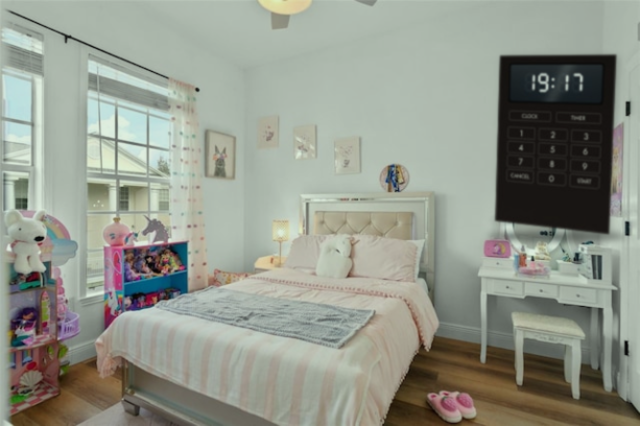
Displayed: 19h17
